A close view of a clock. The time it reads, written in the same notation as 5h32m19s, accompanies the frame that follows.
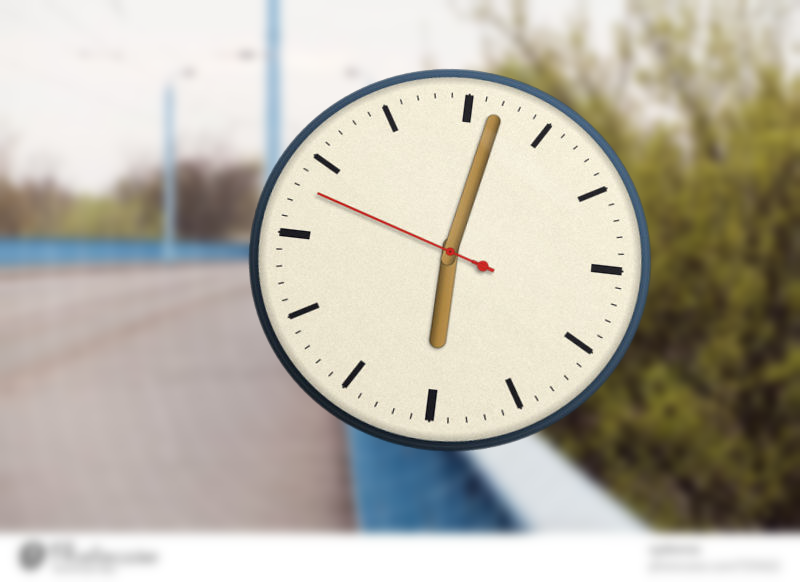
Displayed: 6h01m48s
